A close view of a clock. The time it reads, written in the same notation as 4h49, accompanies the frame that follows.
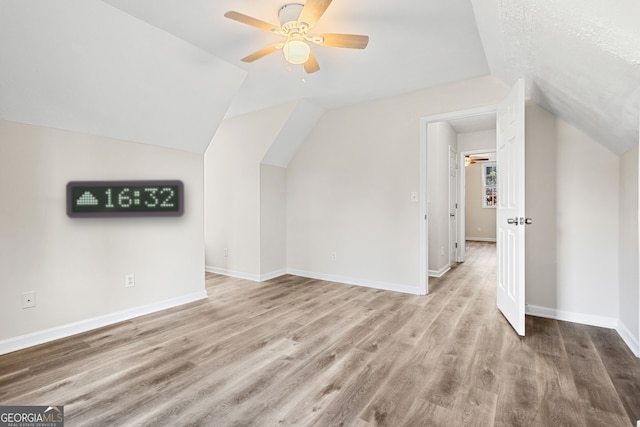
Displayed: 16h32
